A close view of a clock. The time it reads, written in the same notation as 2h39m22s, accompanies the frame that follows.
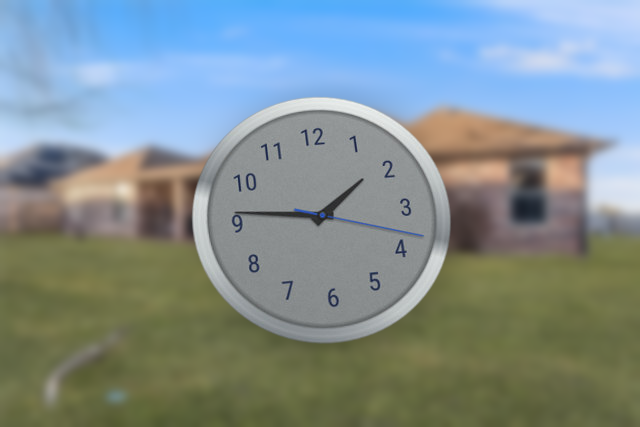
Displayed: 1h46m18s
